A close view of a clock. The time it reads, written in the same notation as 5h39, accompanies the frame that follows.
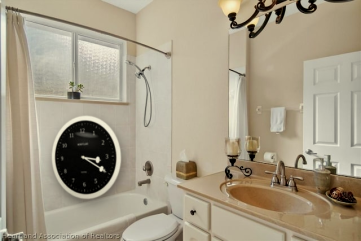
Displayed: 3h20
